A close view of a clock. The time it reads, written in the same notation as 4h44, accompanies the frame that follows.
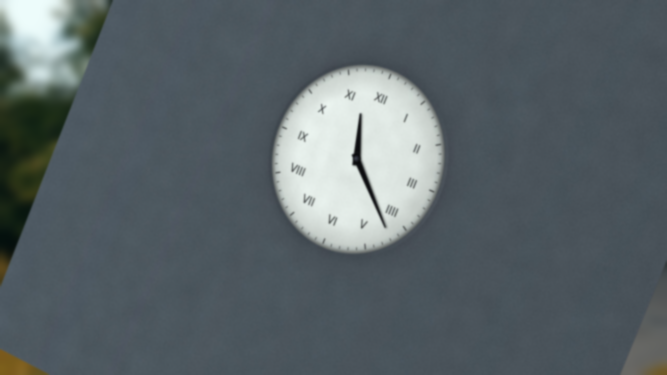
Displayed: 11h22
